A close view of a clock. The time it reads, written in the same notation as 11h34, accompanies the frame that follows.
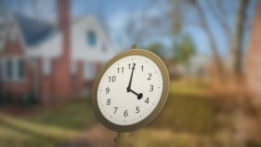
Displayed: 4h01
